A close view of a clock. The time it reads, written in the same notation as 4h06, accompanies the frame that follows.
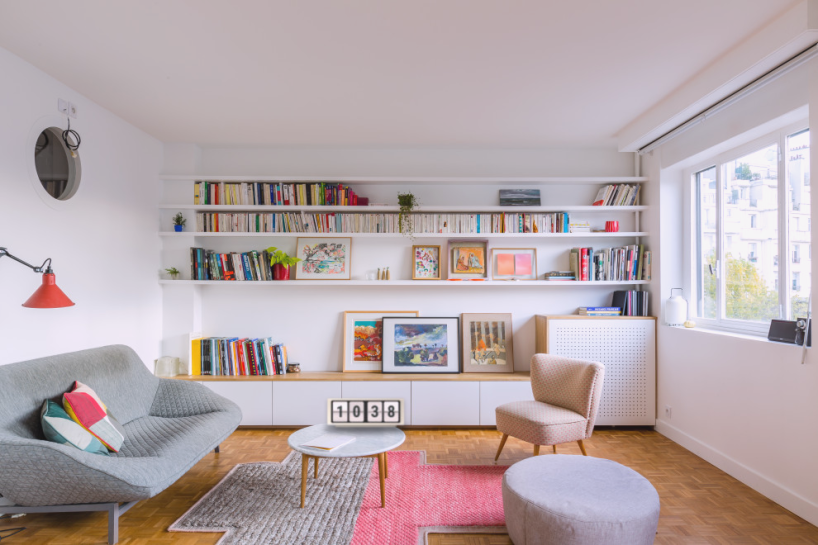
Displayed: 10h38
